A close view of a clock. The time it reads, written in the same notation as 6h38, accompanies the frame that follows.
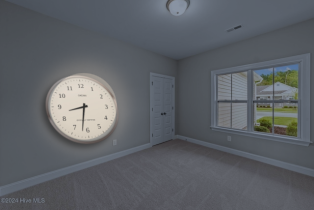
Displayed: 8h32
